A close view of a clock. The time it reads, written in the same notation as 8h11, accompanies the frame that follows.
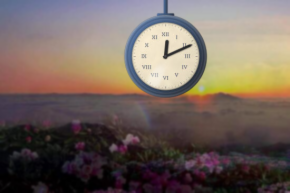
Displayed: 12h11
